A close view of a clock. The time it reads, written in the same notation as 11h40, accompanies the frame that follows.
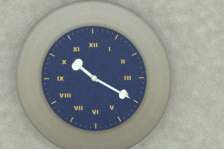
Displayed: 10h20
